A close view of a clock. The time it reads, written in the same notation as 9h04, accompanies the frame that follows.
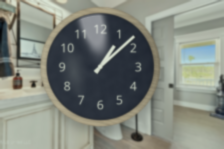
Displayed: 1h08
